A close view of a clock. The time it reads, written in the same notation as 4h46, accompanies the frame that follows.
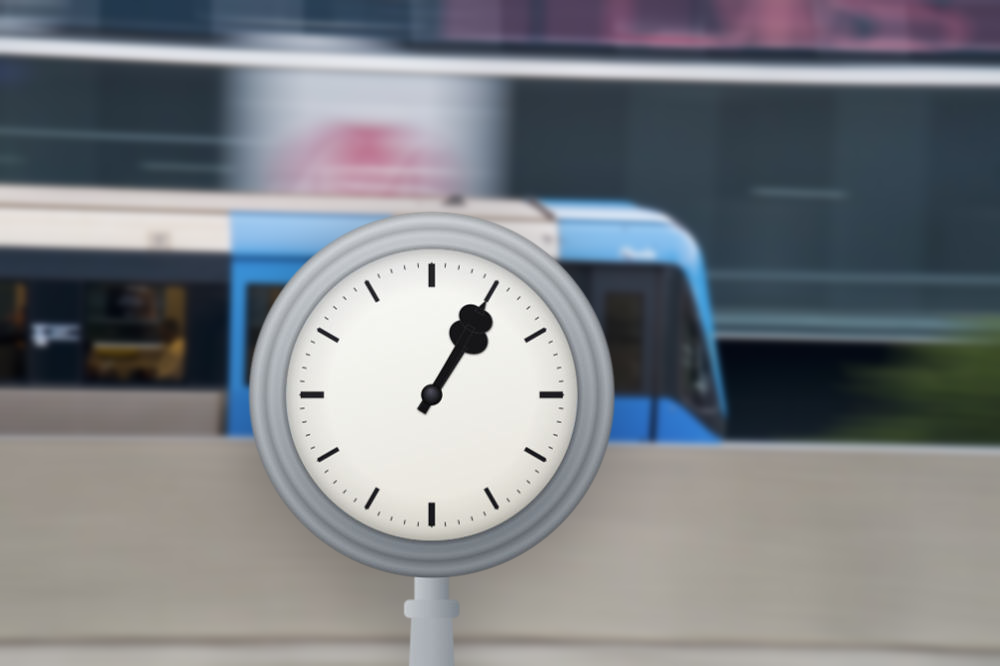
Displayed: 1h05
